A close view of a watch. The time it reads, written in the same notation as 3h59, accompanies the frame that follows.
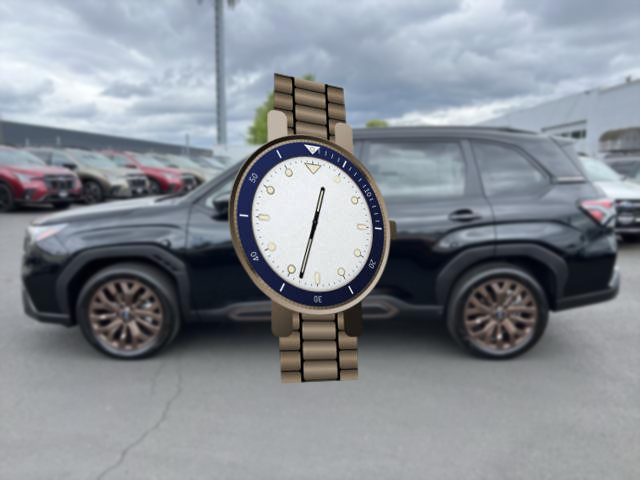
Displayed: 12h33
